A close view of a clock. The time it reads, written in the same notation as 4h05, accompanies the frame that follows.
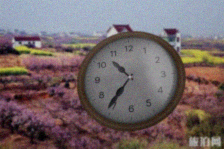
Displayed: 10h36
